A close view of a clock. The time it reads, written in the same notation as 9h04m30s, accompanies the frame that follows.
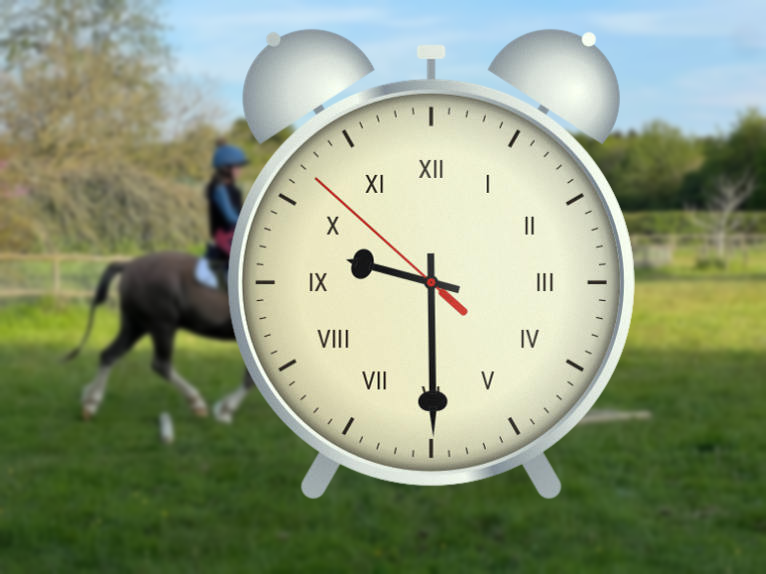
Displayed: 9h29m52s
